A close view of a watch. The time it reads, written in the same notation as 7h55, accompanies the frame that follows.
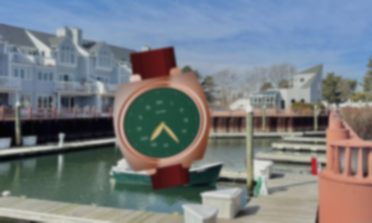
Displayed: 7h25
